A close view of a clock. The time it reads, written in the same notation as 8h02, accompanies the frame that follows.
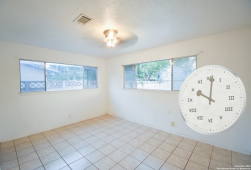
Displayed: 10h01
